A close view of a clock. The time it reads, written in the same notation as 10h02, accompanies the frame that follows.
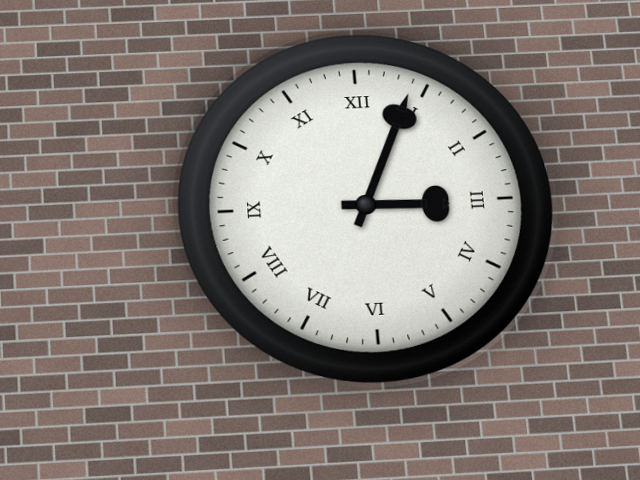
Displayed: 3h04
